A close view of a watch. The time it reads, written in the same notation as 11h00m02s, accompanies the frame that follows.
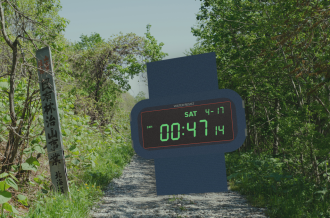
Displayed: 0h47m14s
